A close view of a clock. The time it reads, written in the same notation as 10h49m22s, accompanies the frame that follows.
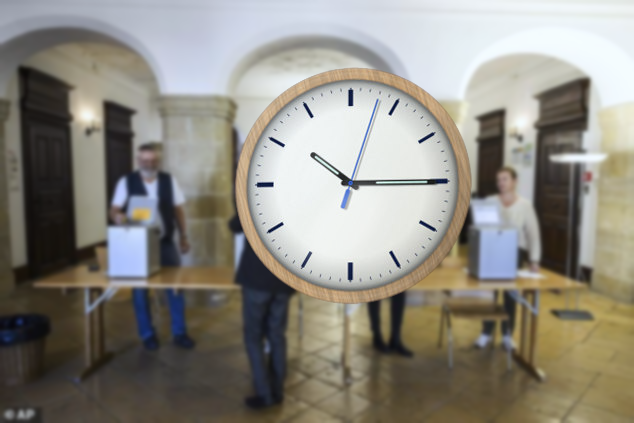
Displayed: 10h15m03s
